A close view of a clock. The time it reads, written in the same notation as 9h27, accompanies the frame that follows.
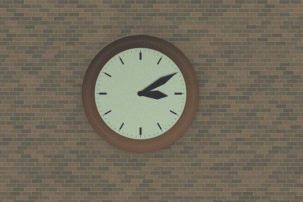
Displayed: 3h10
